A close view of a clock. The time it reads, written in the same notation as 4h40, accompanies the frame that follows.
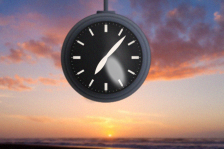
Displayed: 7h07
